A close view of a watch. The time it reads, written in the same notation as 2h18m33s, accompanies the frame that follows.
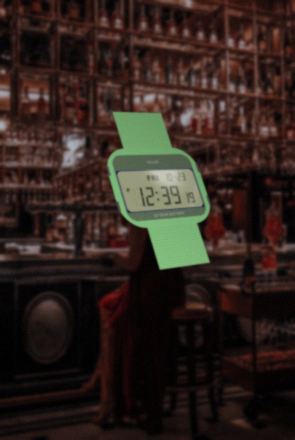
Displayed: 12h39m19s
